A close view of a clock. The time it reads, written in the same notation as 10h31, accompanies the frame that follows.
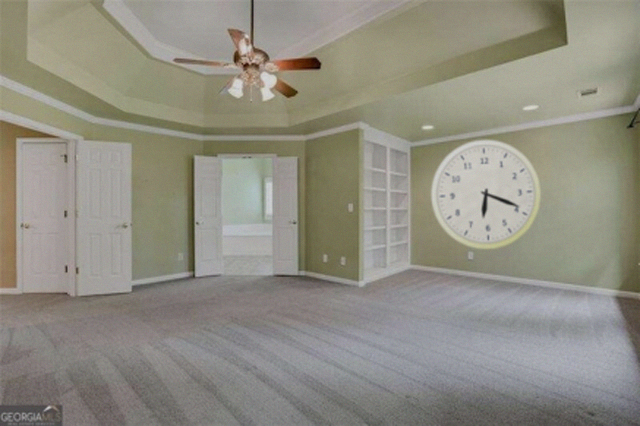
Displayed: 6h19
